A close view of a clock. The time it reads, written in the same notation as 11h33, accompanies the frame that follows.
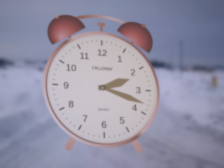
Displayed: 2h18
